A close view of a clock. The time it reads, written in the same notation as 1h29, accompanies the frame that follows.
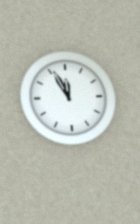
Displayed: 11h56
